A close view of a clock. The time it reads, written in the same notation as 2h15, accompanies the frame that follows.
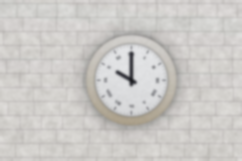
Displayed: 10h00
